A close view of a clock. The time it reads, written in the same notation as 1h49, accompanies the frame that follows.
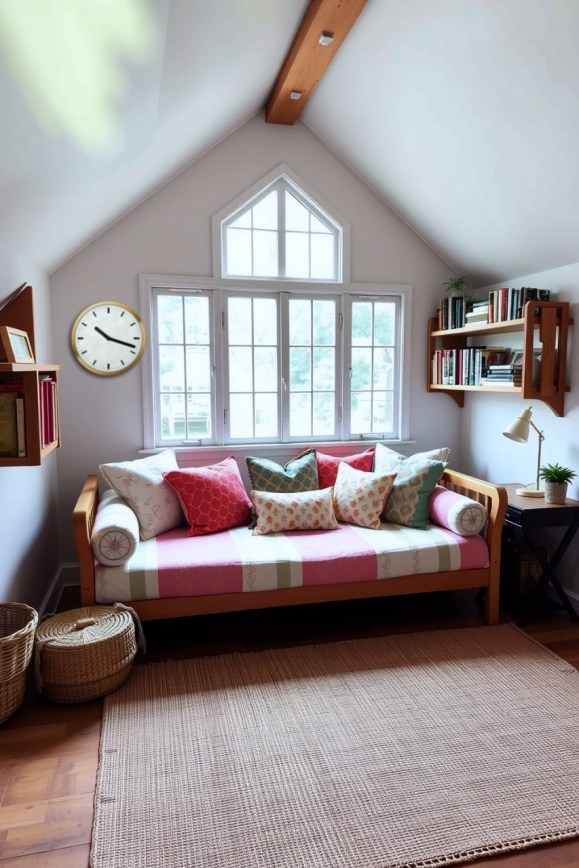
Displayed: 10h18
